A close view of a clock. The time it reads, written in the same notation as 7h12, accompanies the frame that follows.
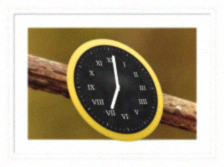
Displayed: 7h01
